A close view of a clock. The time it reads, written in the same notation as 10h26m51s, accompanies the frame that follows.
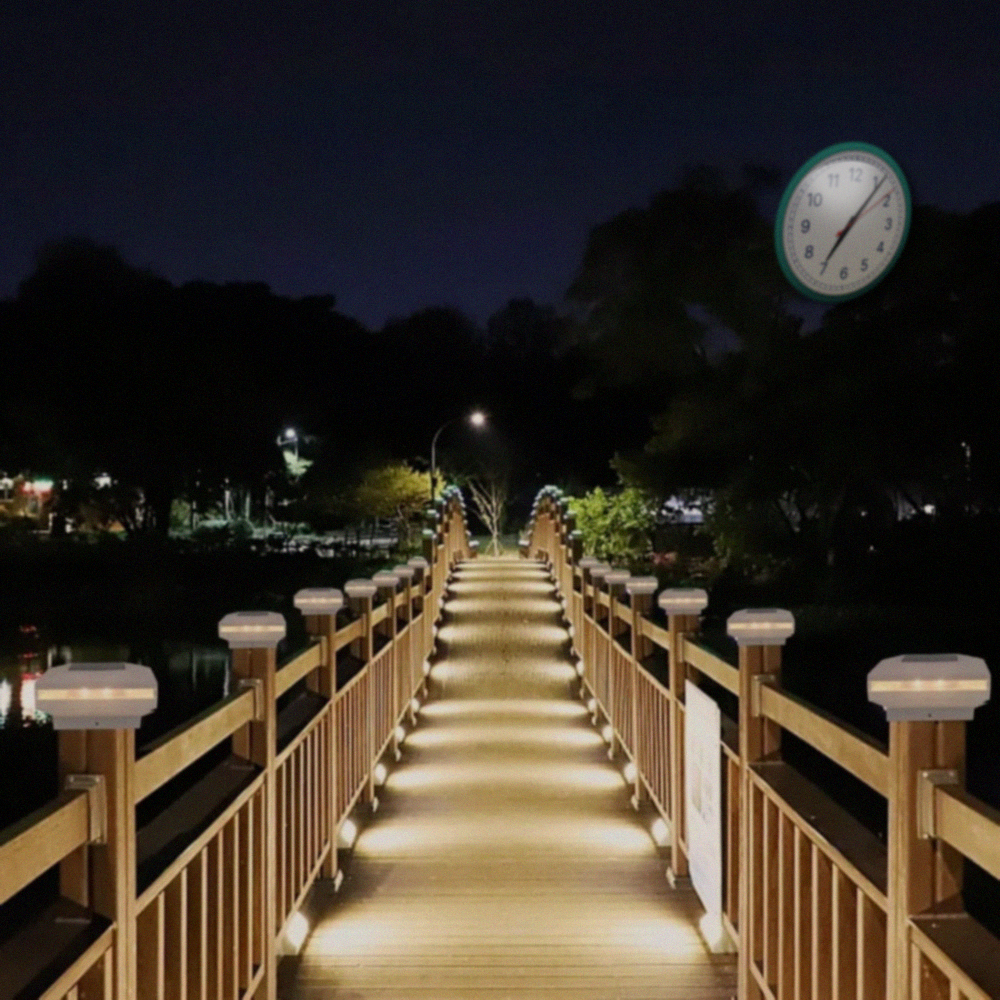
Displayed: 7h06m09s
